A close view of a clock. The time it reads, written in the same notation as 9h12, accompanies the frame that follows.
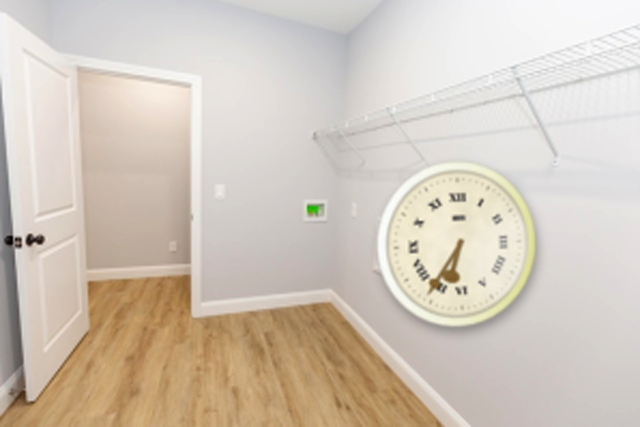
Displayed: 6h36
